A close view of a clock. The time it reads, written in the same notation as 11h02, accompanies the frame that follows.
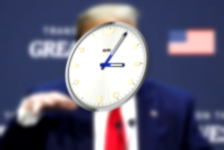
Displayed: 3h05
